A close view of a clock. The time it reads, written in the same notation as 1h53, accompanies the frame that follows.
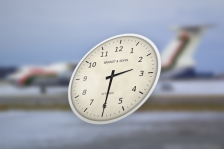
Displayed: 2h30
